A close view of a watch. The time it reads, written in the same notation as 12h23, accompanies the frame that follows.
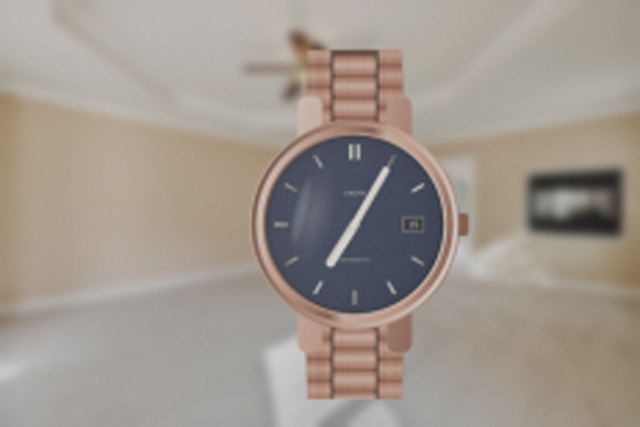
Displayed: 7h05
